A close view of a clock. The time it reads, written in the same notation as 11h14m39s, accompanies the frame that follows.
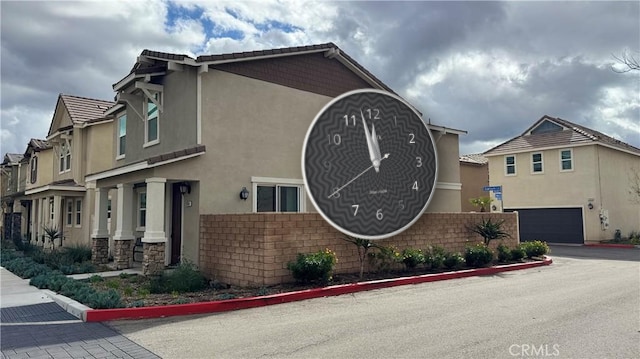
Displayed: 11h57m40s
